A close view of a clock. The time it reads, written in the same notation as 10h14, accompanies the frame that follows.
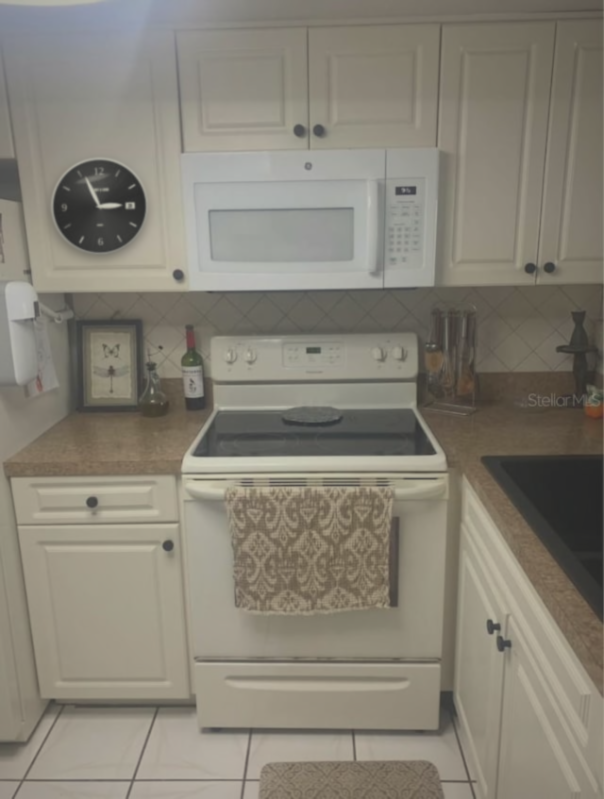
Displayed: 2h56
